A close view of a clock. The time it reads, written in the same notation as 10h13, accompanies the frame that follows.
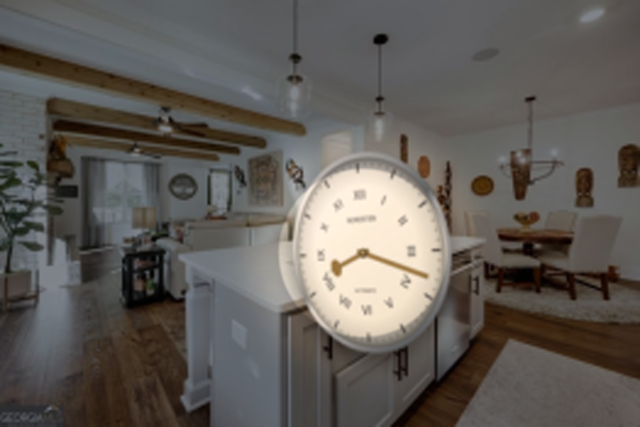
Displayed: 8h18
